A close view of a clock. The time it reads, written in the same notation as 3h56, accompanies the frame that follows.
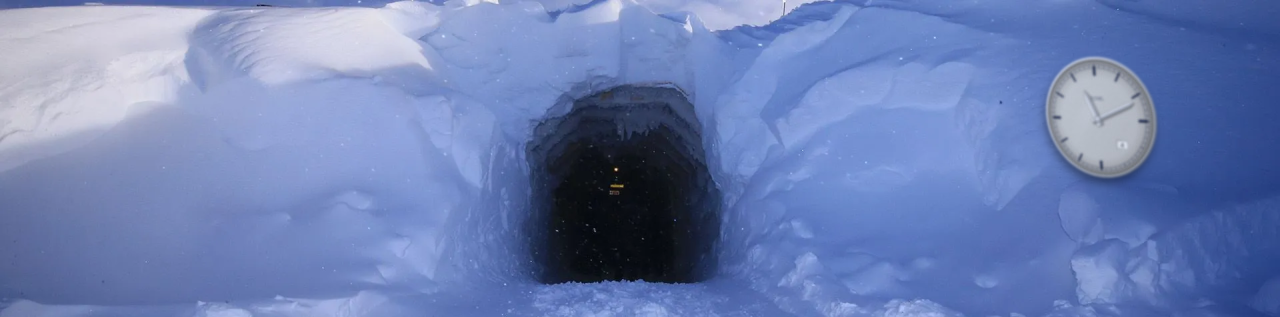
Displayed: 11h11
